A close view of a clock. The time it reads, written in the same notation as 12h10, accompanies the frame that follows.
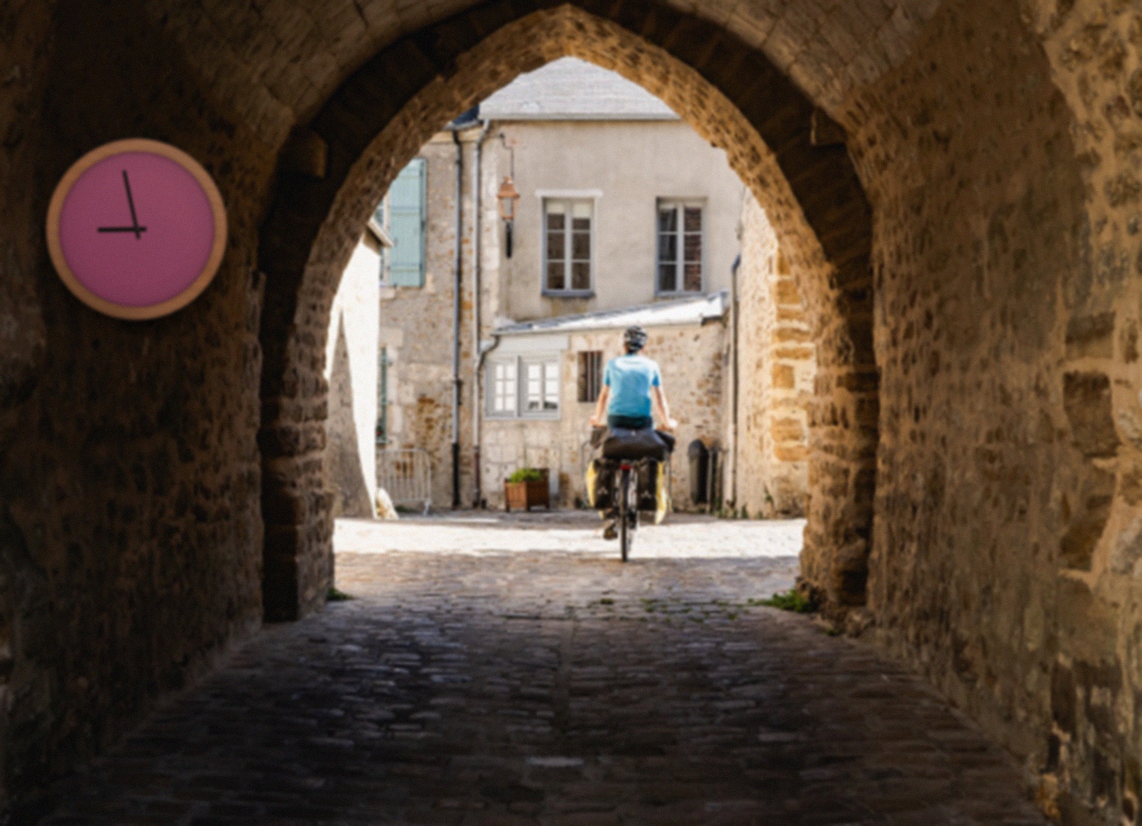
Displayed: 8h58
